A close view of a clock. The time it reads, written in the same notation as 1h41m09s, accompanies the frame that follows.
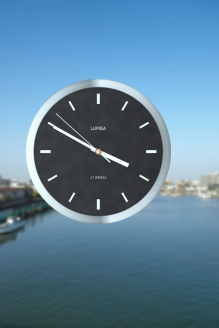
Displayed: 3h49m52s
